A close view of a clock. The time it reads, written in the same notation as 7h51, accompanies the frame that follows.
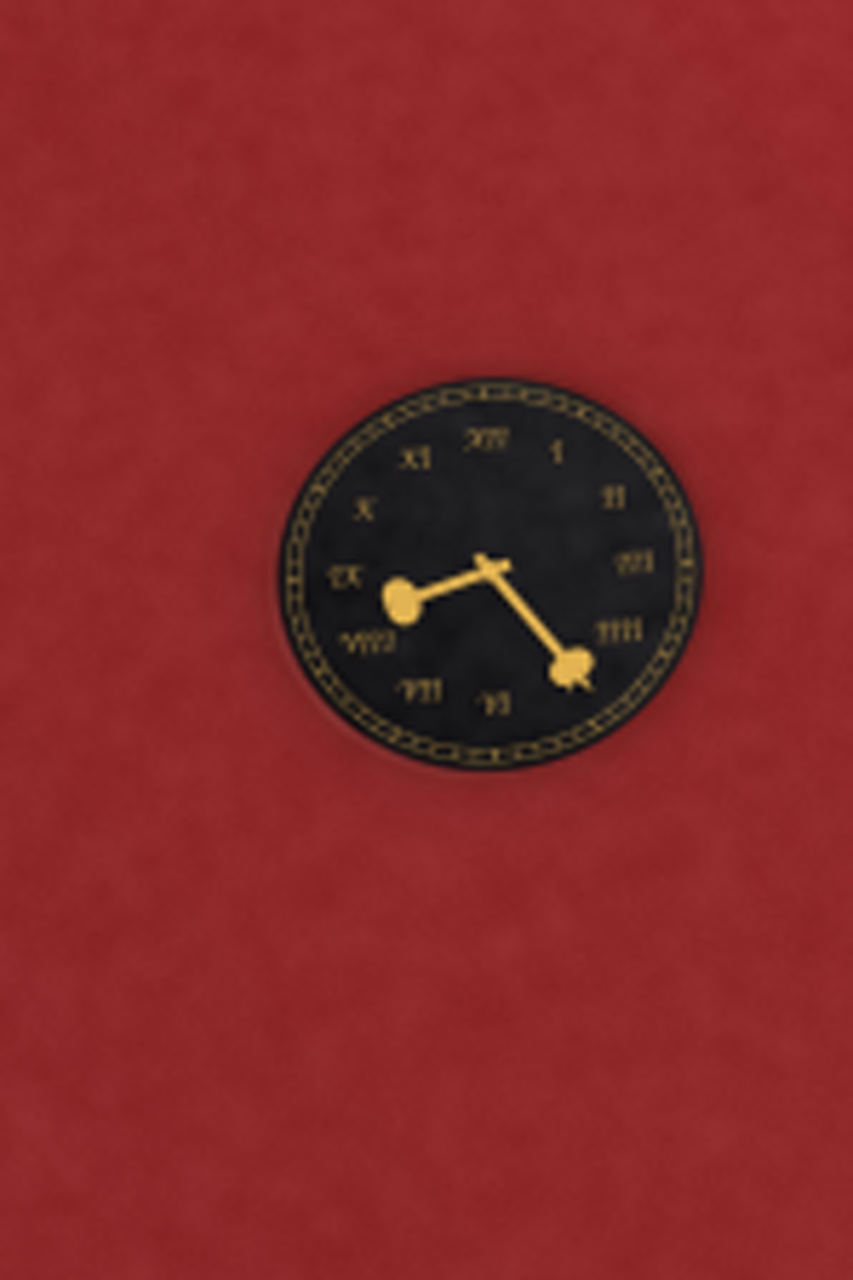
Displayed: 8h24
